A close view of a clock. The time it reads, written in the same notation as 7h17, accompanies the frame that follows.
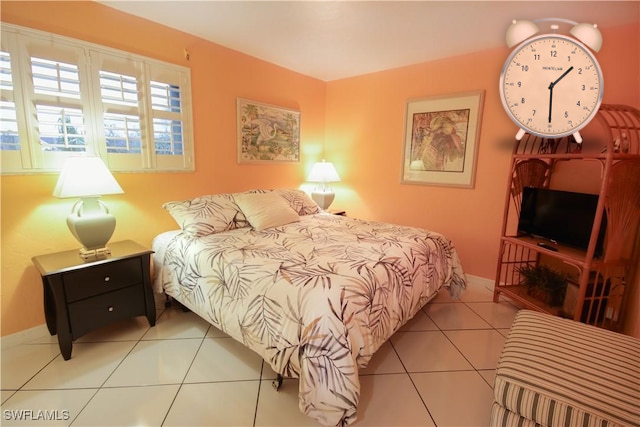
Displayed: 1h30
